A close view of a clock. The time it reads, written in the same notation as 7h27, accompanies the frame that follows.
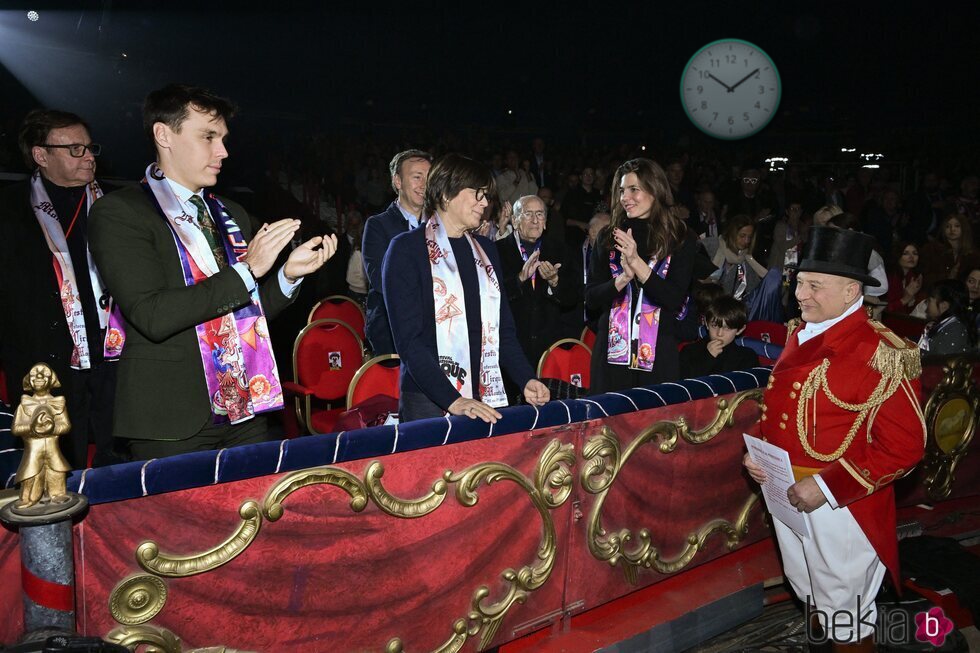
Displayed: 10h09
